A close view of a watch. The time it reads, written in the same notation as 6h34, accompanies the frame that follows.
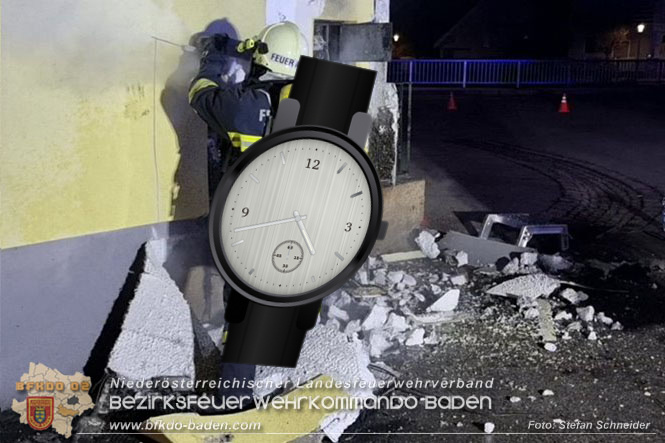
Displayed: 4h42
